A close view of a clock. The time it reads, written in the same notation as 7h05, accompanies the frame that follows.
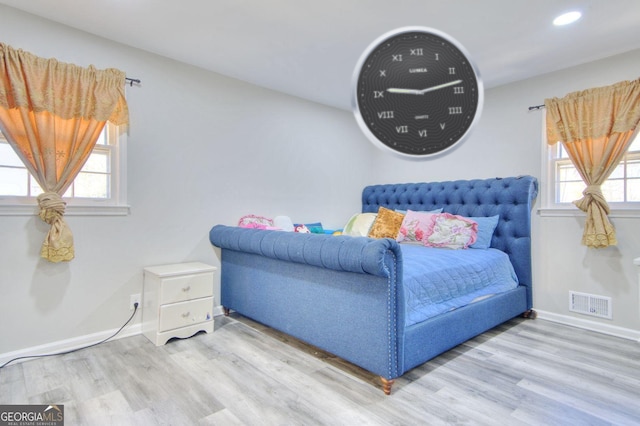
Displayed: 9h13
